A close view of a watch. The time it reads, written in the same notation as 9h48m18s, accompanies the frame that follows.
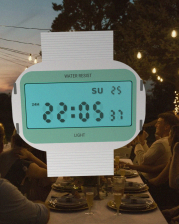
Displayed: 22h05m37s
